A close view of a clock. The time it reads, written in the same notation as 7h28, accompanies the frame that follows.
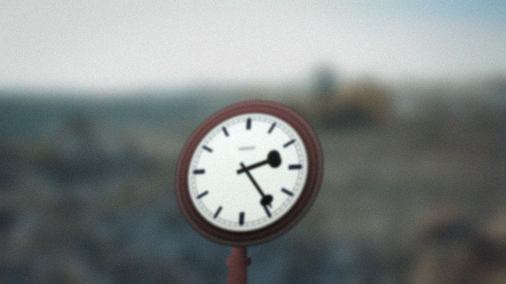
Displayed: 2h24
